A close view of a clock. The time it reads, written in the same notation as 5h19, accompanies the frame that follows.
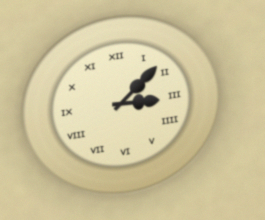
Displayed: 3h08
